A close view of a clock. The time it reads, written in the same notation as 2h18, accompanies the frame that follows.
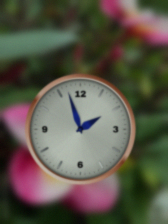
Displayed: 1h57
